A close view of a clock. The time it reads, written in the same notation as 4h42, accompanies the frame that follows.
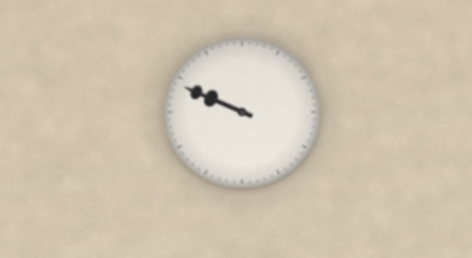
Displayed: 9h49
